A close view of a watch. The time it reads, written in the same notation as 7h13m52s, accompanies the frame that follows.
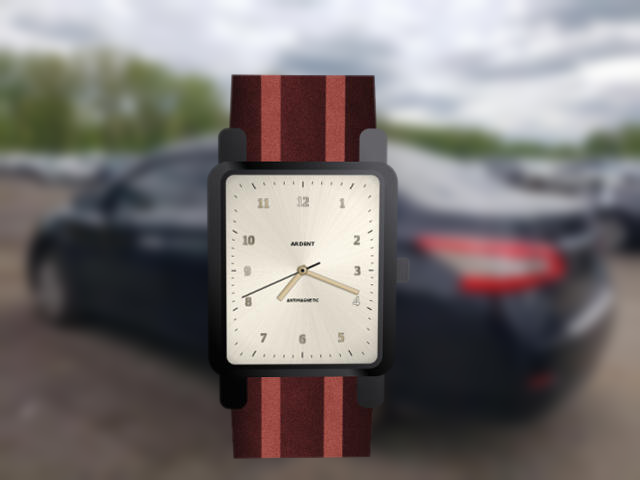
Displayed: 7h18m41s
